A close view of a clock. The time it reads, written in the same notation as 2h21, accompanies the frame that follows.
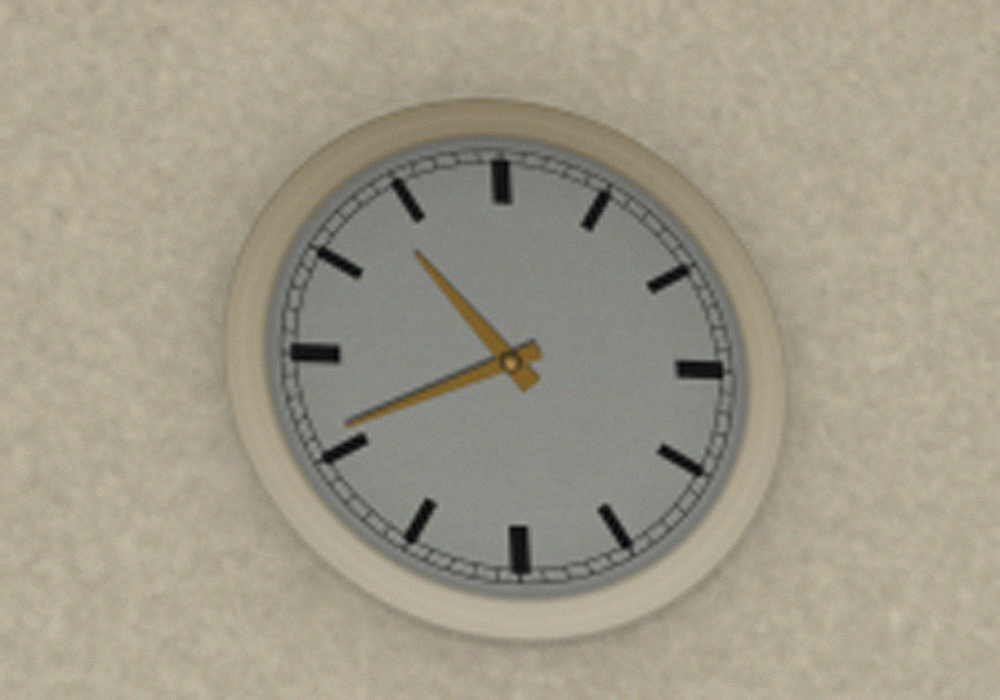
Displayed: 10h41
